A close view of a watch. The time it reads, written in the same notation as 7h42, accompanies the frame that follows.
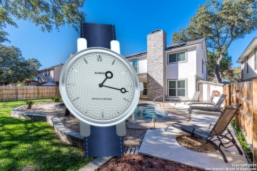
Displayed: 1h17
